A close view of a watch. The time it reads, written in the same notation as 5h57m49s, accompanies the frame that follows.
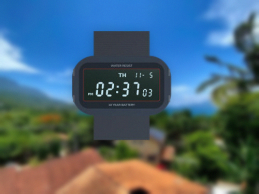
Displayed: 2h37m03s
